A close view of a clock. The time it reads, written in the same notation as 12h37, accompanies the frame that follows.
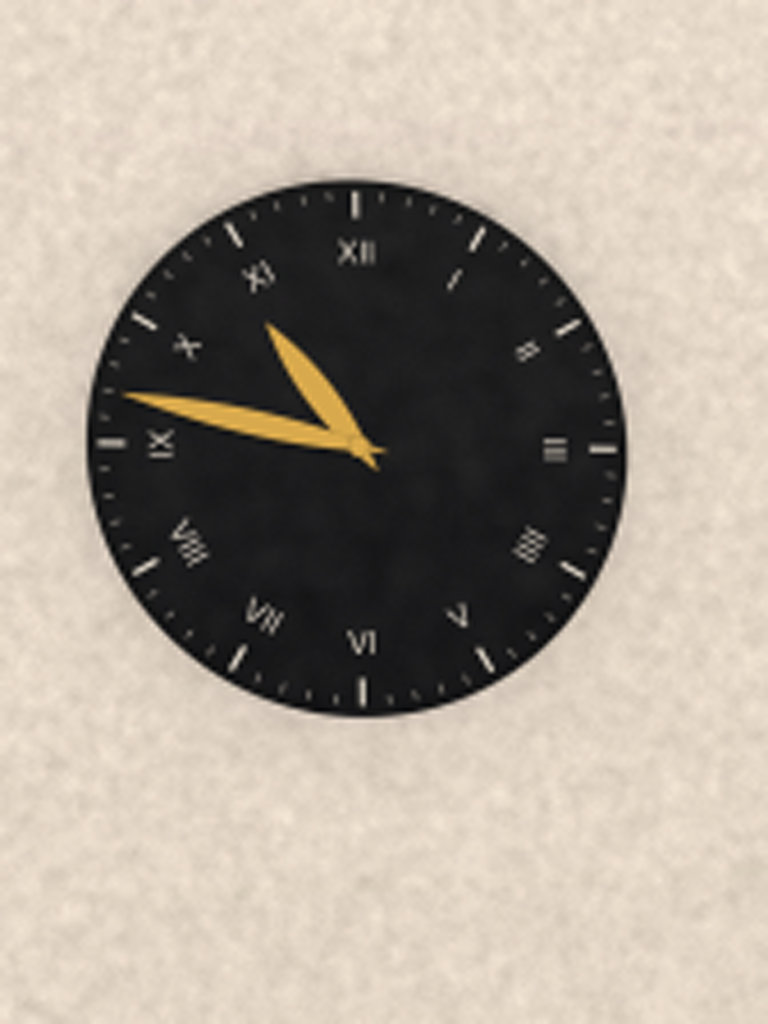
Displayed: 10h47
